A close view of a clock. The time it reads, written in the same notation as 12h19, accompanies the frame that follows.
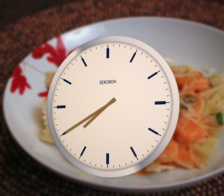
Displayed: 7h40
